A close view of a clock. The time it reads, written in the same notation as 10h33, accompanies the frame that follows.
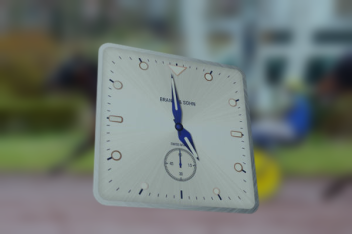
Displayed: 4h59
